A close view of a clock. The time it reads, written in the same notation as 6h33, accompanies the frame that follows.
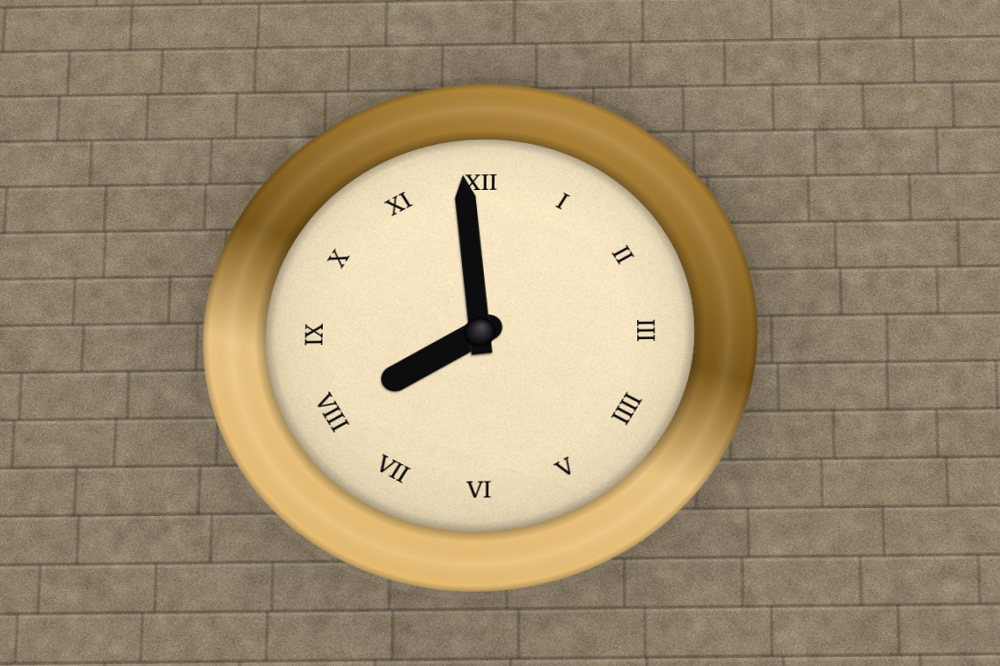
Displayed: 7h59
